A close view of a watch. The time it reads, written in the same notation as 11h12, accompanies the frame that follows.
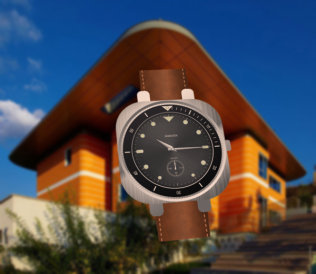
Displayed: 10h15
